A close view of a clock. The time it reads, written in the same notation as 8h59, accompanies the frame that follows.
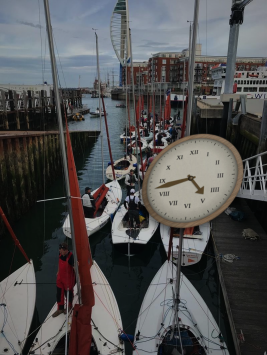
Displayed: 4h43
